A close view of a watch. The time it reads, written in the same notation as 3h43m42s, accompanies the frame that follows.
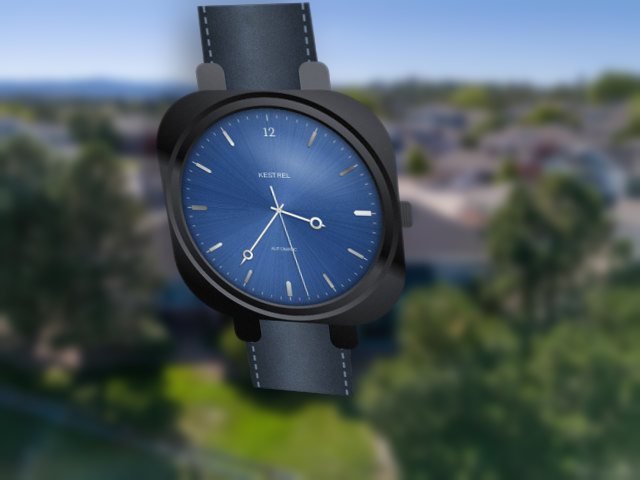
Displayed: 3h36m28s
